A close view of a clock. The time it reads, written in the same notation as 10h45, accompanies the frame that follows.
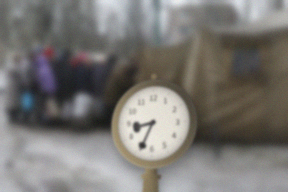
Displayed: 8h34
